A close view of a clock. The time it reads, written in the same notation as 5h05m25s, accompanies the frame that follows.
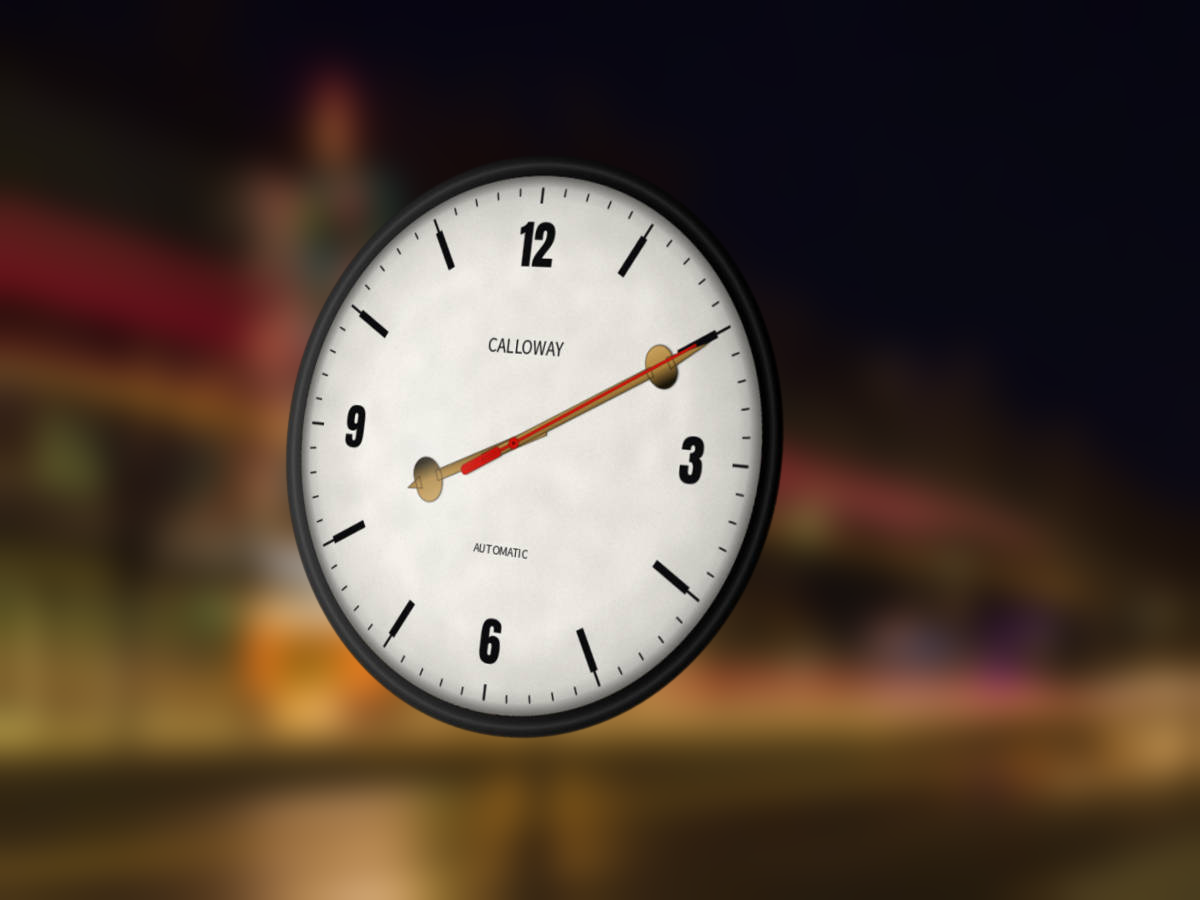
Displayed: 8h10m10s
